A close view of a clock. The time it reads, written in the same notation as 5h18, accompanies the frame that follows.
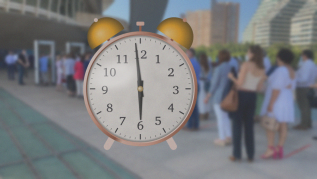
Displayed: 5h59
